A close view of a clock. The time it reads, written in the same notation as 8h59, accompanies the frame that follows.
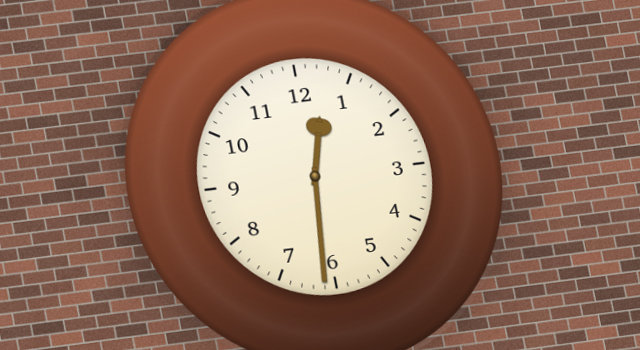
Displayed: 12h31
